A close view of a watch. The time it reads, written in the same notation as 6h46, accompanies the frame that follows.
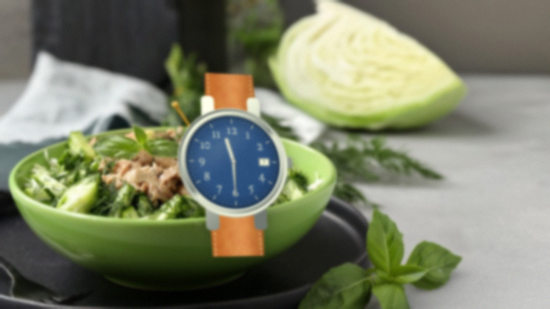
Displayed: 11h30
